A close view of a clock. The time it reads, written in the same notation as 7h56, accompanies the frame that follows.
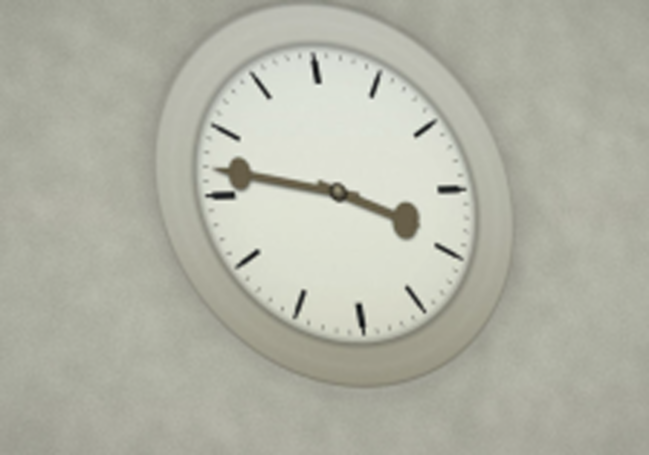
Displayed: 3h47
